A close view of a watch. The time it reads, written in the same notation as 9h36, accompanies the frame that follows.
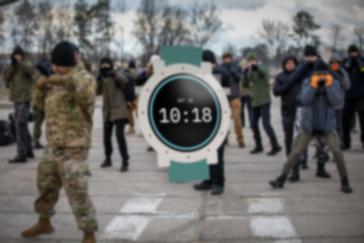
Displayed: 10h18
